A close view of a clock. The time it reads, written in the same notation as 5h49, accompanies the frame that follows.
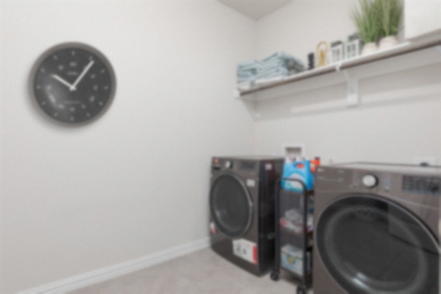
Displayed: 10h06
